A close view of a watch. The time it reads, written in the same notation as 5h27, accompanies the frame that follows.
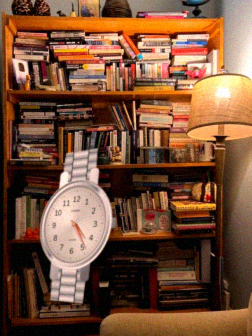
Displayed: 4h24
